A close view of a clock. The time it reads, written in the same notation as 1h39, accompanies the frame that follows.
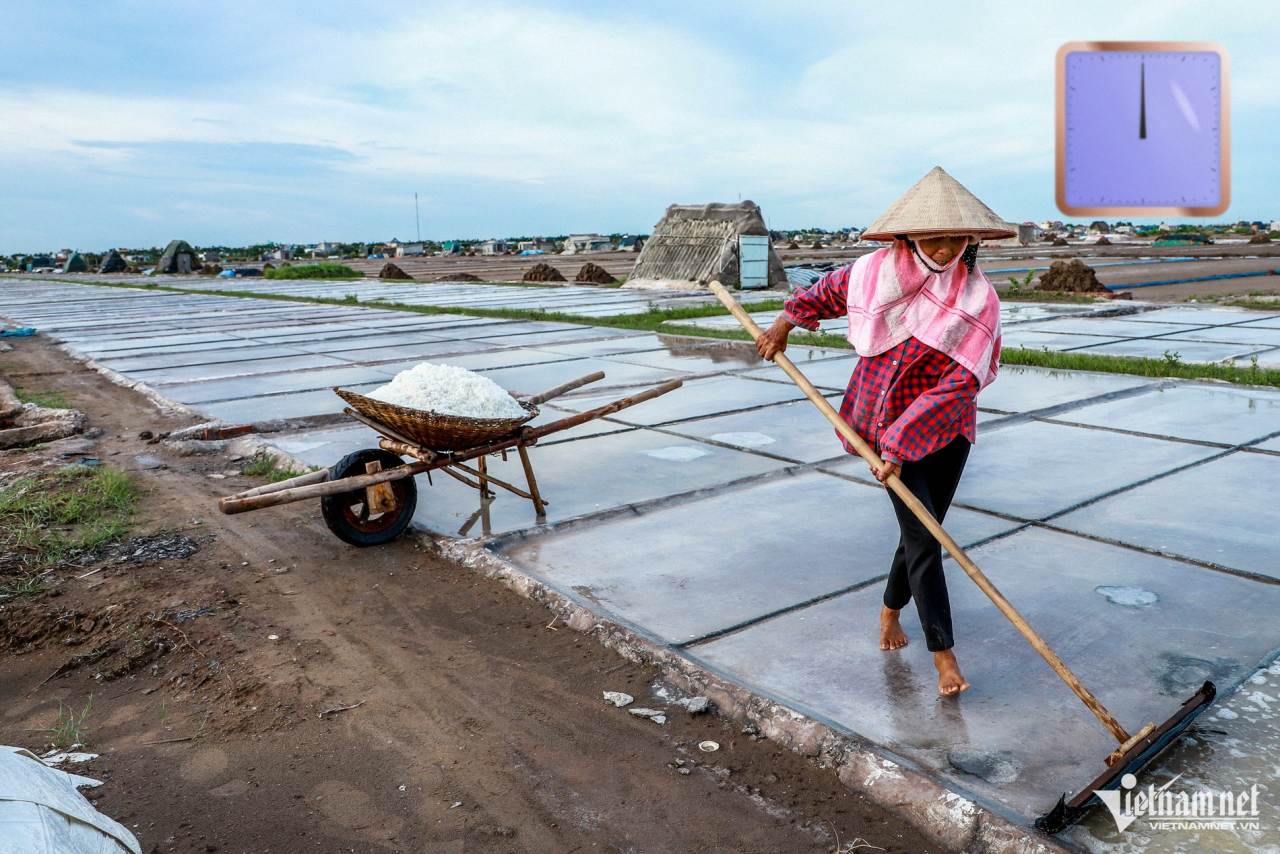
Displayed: 12h00
